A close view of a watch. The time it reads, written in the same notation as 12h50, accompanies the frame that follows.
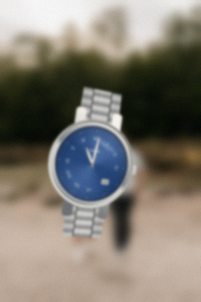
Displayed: 11h01
